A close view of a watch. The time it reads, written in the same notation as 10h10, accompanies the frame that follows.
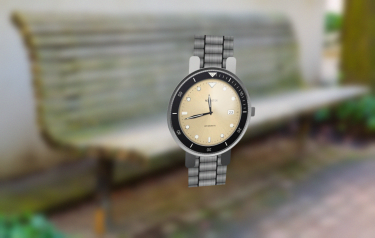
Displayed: 11h43
